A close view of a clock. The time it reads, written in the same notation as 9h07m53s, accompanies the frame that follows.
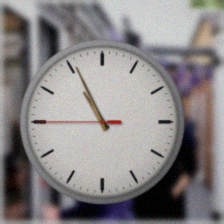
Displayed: 10h55m45s
